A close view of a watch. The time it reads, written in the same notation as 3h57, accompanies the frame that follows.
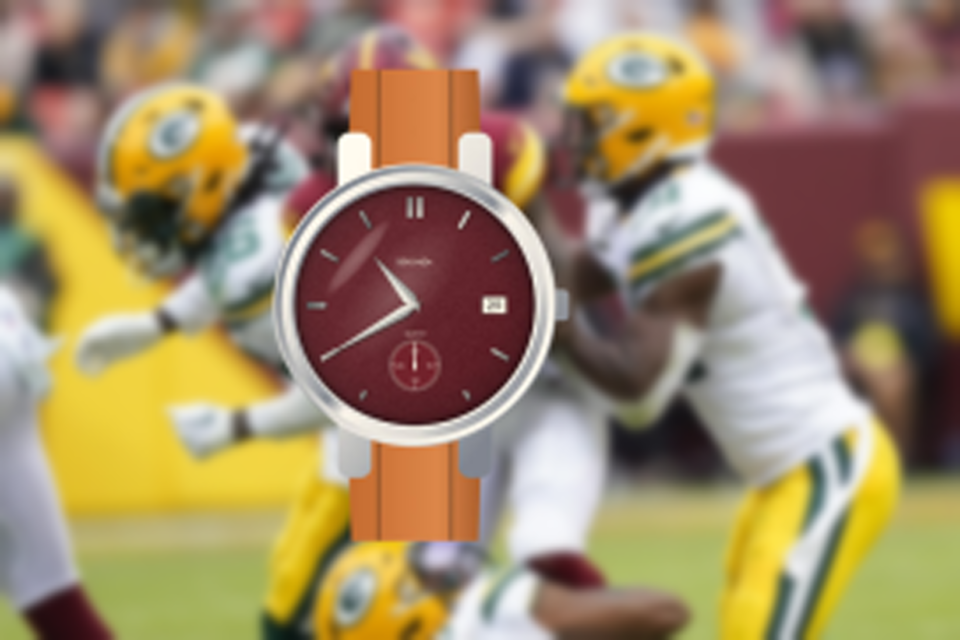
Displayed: 10h40
